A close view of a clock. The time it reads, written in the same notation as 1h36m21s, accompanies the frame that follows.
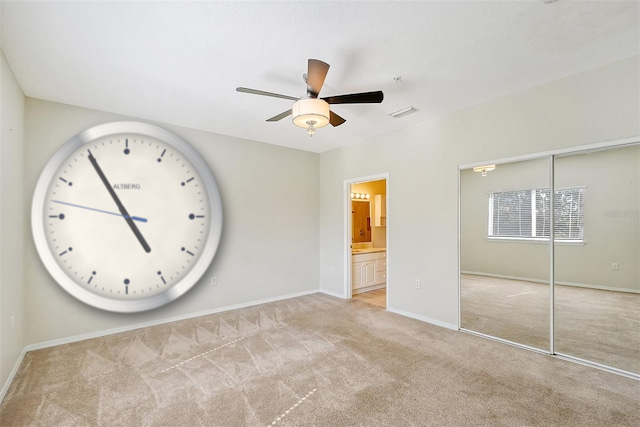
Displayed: 4h54m47s
